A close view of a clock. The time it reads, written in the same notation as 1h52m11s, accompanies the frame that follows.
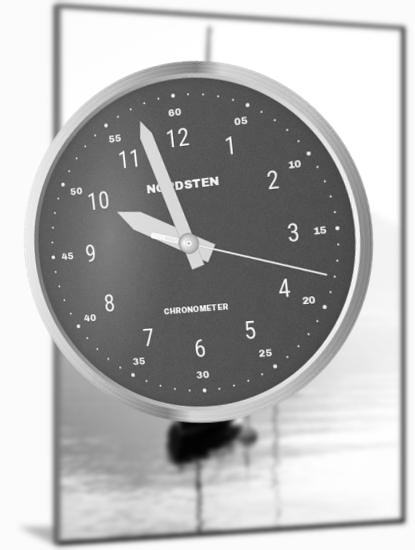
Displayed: 9h57m18s
